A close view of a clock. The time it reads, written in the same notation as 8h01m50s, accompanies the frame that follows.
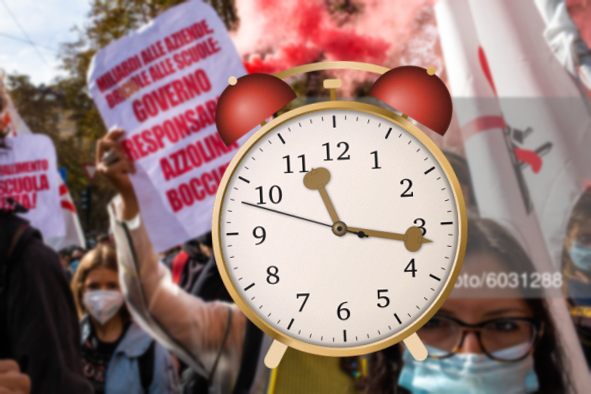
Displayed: 11h16m48s
